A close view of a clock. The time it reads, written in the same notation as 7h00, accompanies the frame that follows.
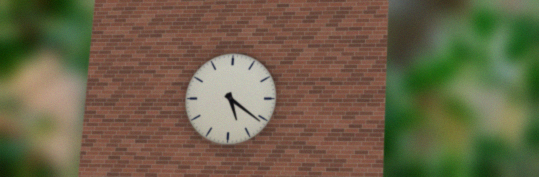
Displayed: 5h21
